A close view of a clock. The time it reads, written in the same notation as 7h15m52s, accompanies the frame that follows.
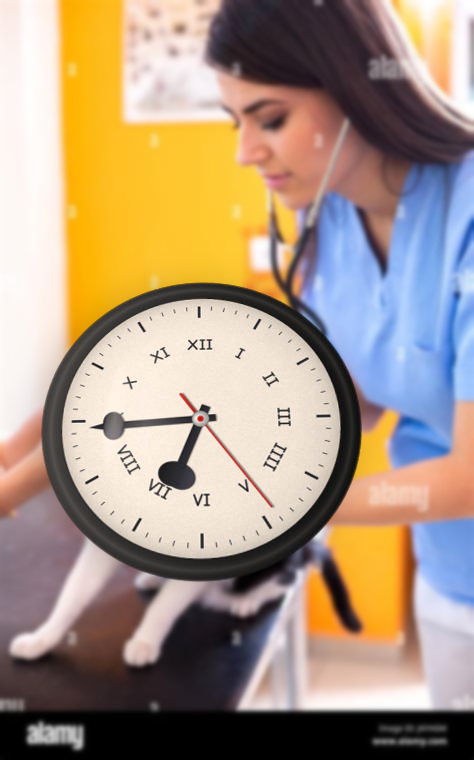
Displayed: 6h44m24s
